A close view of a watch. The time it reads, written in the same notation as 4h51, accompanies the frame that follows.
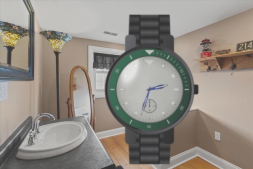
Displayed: 2h33
